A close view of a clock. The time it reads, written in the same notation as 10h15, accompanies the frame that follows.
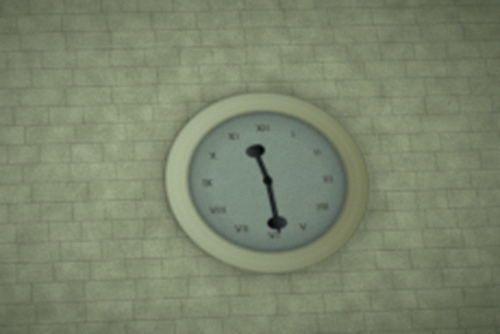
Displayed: 11h29
